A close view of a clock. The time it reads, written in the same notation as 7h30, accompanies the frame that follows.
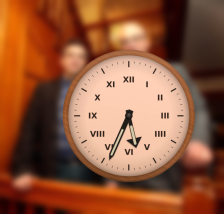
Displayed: 5h34
